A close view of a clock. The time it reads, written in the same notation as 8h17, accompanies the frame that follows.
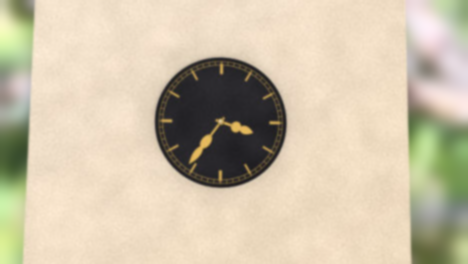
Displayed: 3h36
